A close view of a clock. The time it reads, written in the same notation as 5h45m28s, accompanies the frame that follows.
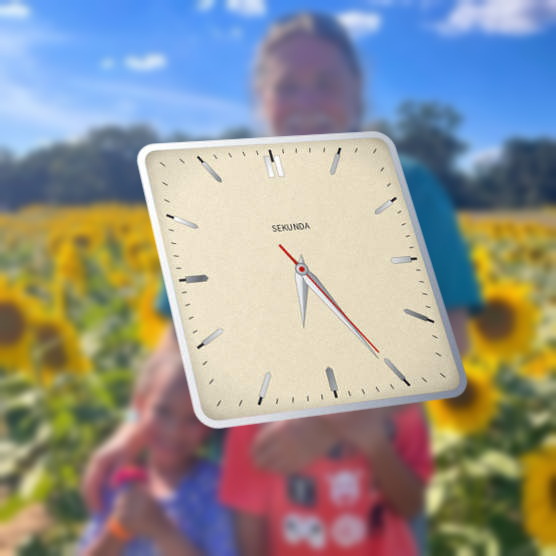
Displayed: 6h25m25s
